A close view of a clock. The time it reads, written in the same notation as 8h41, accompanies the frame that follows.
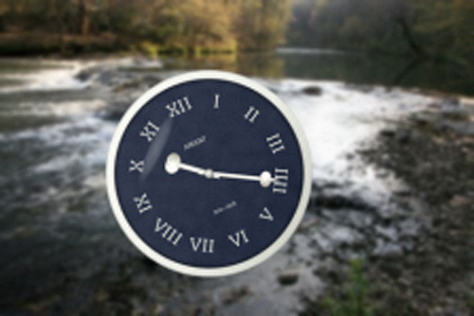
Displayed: 10h20
